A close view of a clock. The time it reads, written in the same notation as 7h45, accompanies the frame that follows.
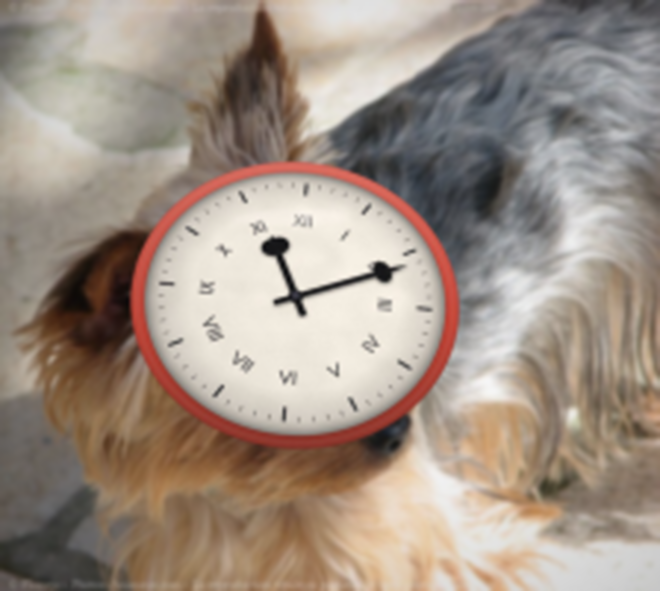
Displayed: 11h11
